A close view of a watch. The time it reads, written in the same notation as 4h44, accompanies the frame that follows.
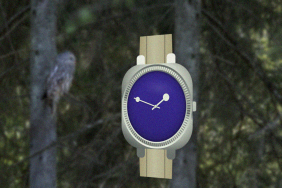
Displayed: 1h48
